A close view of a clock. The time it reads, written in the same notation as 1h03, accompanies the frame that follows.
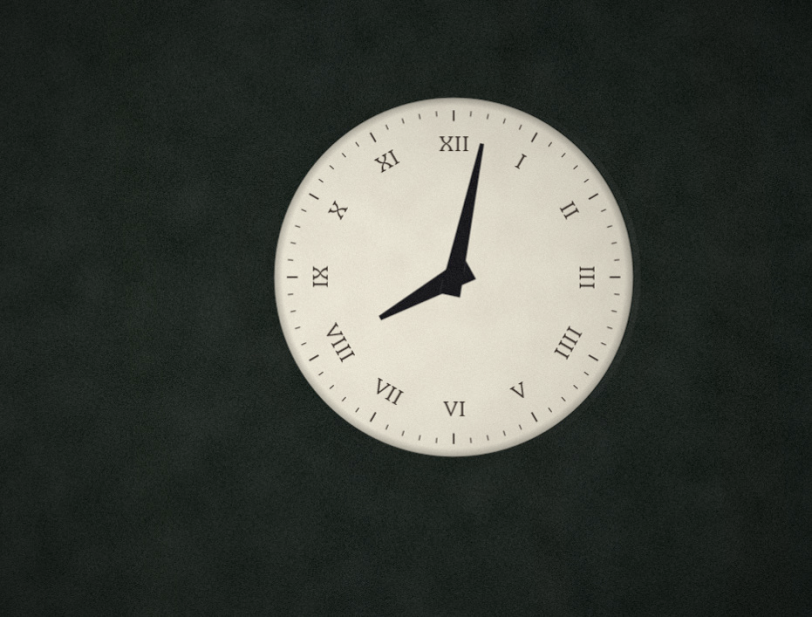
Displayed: 8h02
